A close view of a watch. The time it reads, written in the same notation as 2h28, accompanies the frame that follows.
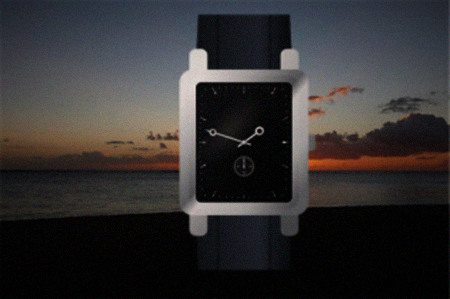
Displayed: 1h48
